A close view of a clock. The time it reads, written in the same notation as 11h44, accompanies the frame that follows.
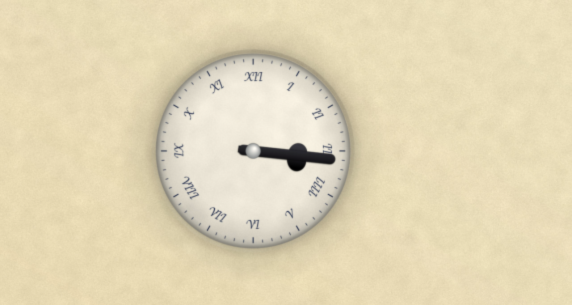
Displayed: 3h16
